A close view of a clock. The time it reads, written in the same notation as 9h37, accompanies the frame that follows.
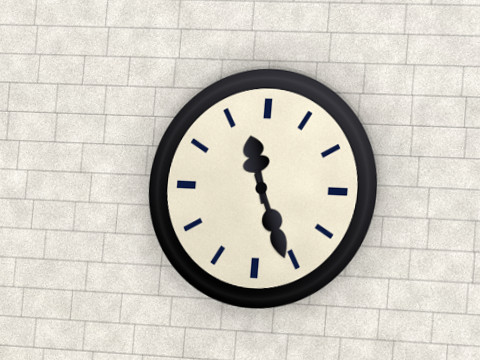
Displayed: 11h26
